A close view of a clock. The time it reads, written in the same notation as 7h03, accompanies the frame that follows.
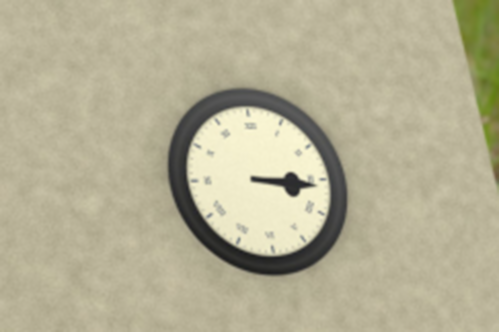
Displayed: 3h16
